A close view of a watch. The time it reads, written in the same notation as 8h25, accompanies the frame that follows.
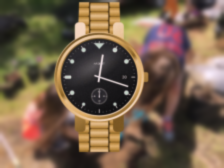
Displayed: 12h18
